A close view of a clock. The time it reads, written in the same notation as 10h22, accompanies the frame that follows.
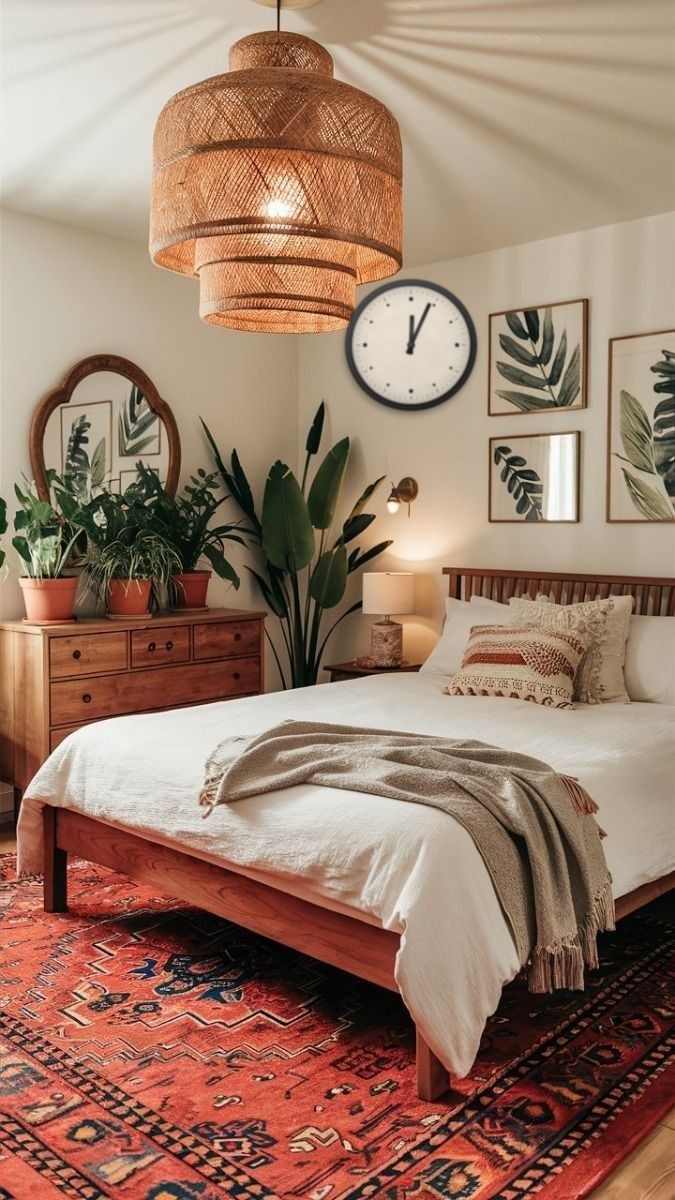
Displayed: 12h04
